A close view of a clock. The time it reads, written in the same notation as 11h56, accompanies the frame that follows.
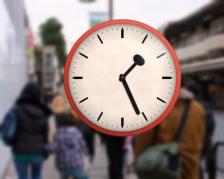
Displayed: 1h26
